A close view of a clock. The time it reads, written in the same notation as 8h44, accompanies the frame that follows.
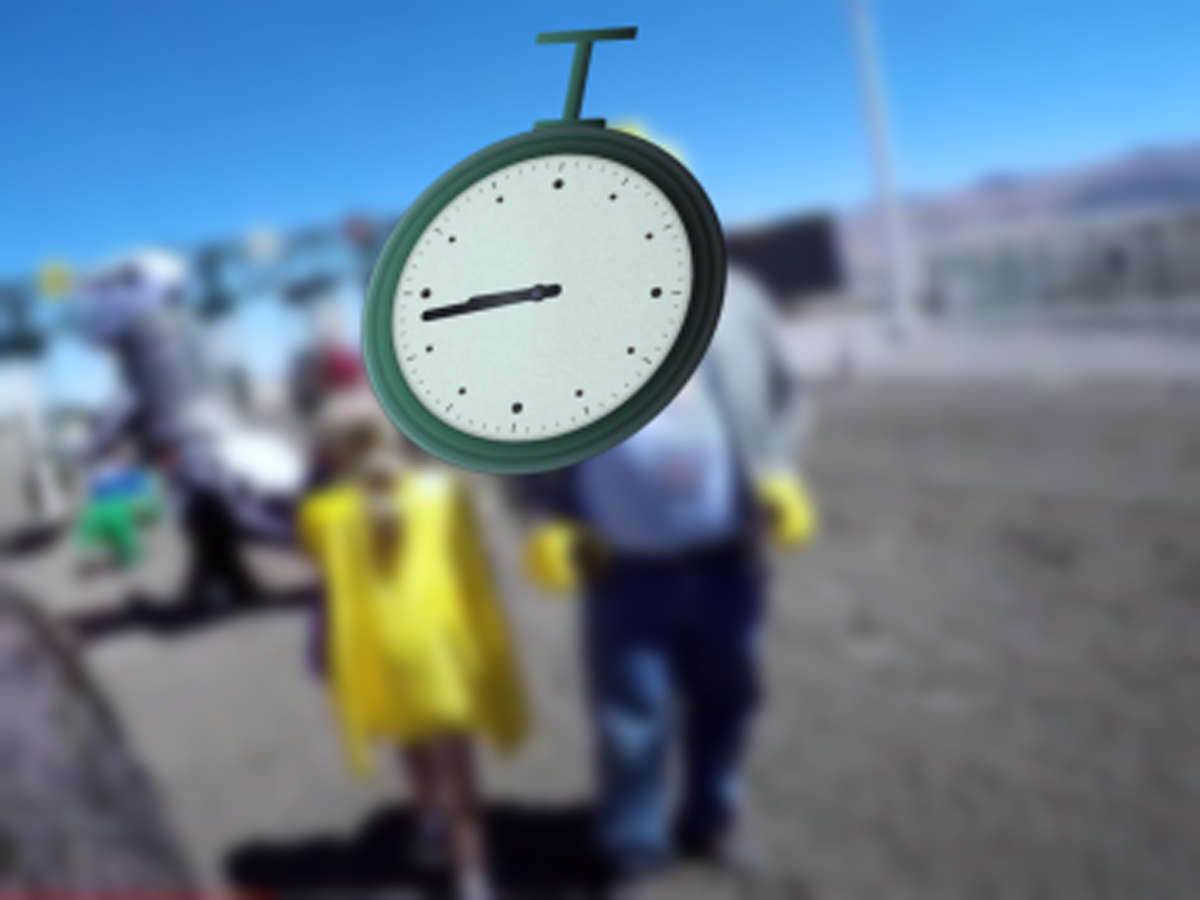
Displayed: 8h43
